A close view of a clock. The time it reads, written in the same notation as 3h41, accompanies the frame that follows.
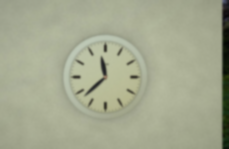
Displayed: 11h38
